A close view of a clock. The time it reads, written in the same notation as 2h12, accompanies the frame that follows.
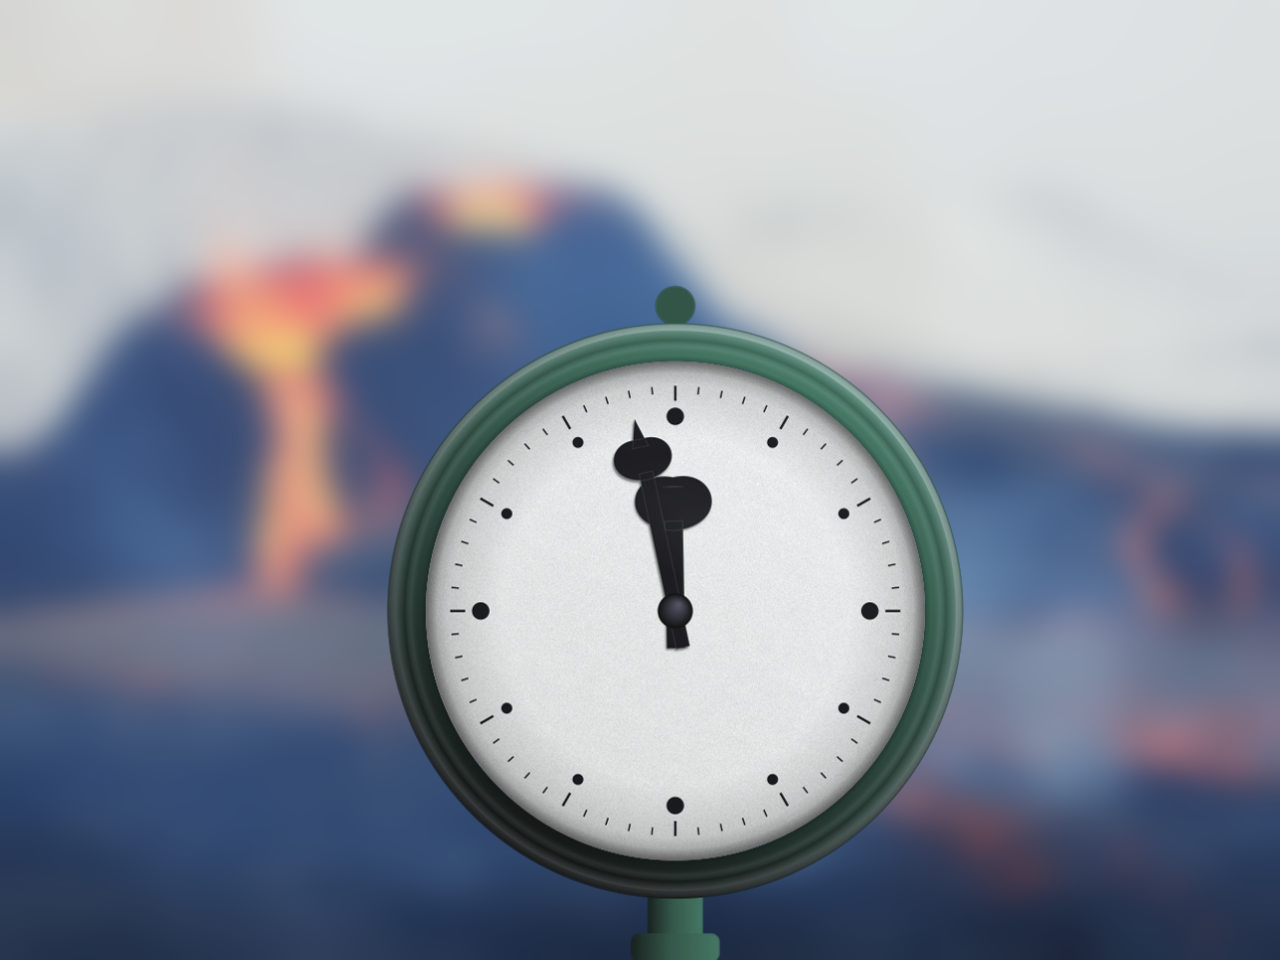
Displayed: 11h58
